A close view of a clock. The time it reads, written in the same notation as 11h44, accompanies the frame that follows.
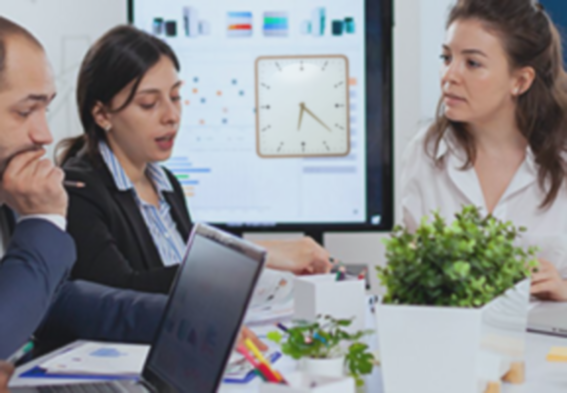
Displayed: 6h22
